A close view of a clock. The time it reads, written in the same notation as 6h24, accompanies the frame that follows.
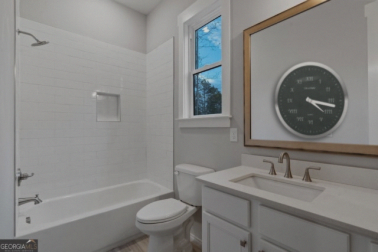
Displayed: 4h17
